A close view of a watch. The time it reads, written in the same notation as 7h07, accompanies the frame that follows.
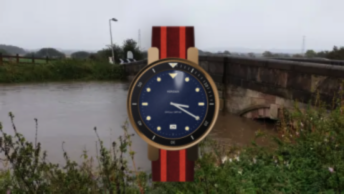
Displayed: 3h20
